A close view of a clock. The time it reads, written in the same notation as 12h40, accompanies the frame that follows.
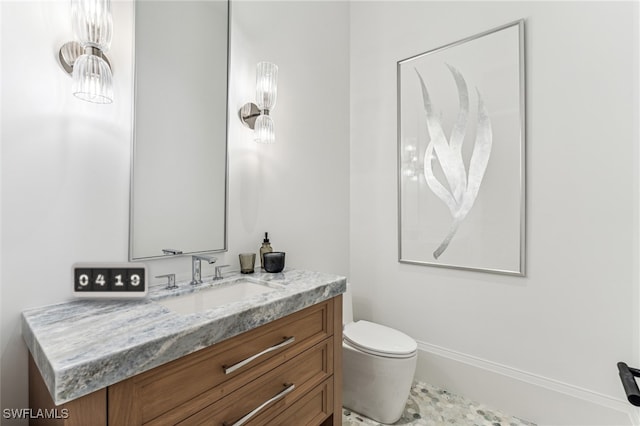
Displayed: 4h19
